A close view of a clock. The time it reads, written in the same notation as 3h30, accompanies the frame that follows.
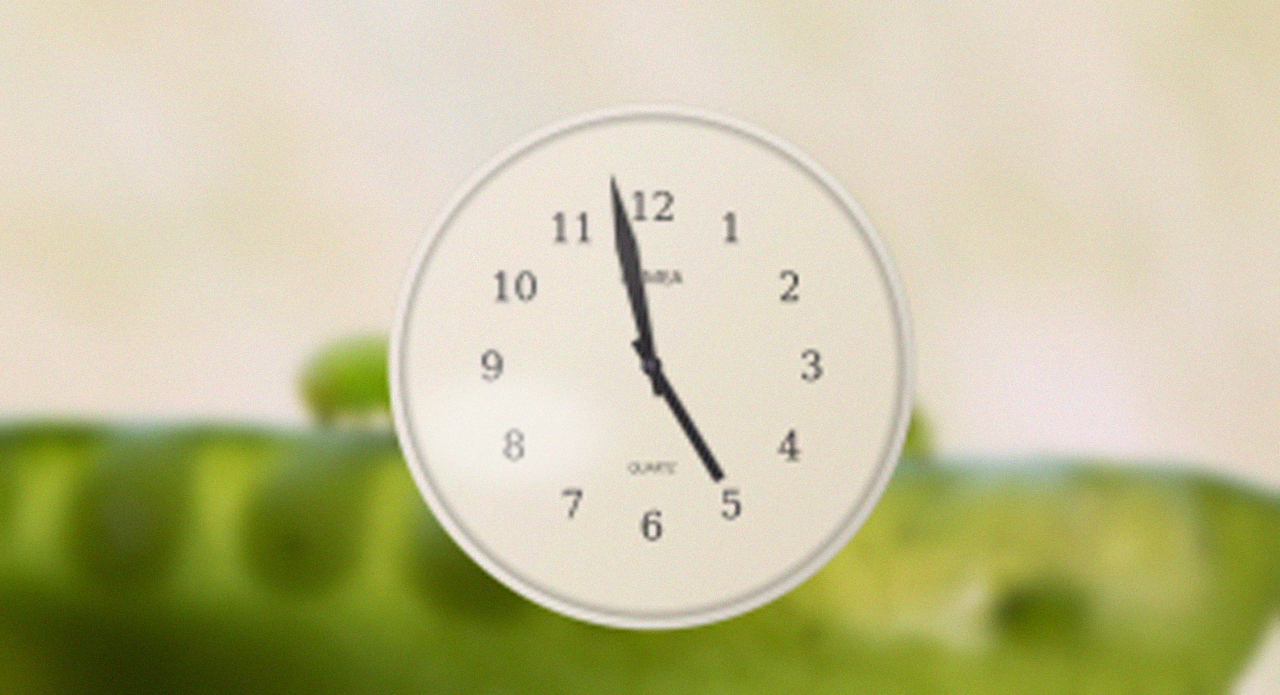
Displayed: 4h58
